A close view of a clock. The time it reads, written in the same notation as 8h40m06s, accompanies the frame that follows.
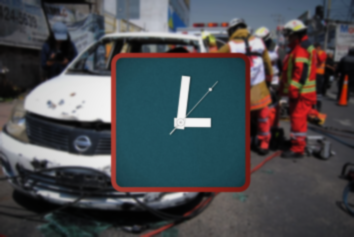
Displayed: 3h01m07s
